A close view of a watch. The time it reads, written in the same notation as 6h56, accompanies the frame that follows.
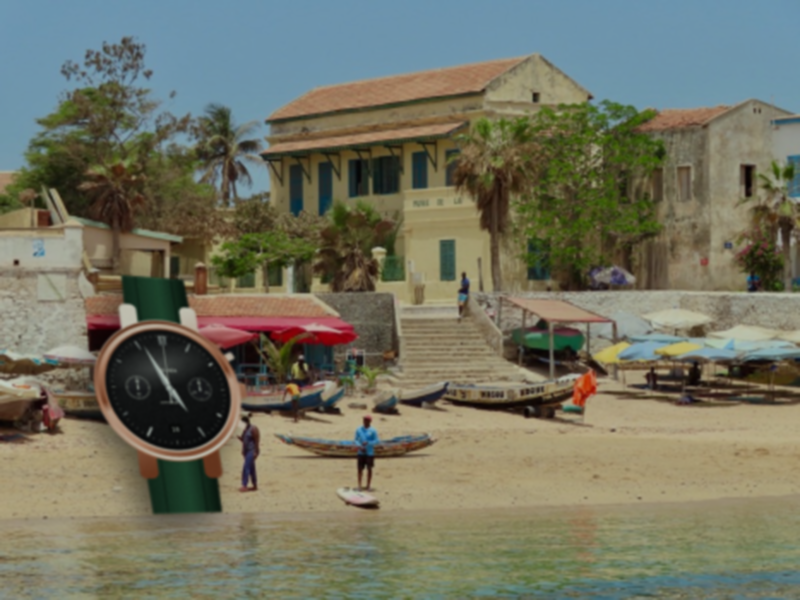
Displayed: 4h56
